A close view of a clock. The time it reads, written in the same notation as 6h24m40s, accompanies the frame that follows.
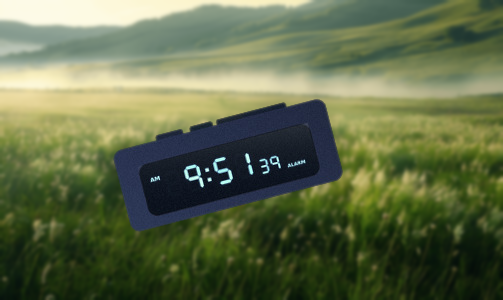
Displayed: 9h51m39s
